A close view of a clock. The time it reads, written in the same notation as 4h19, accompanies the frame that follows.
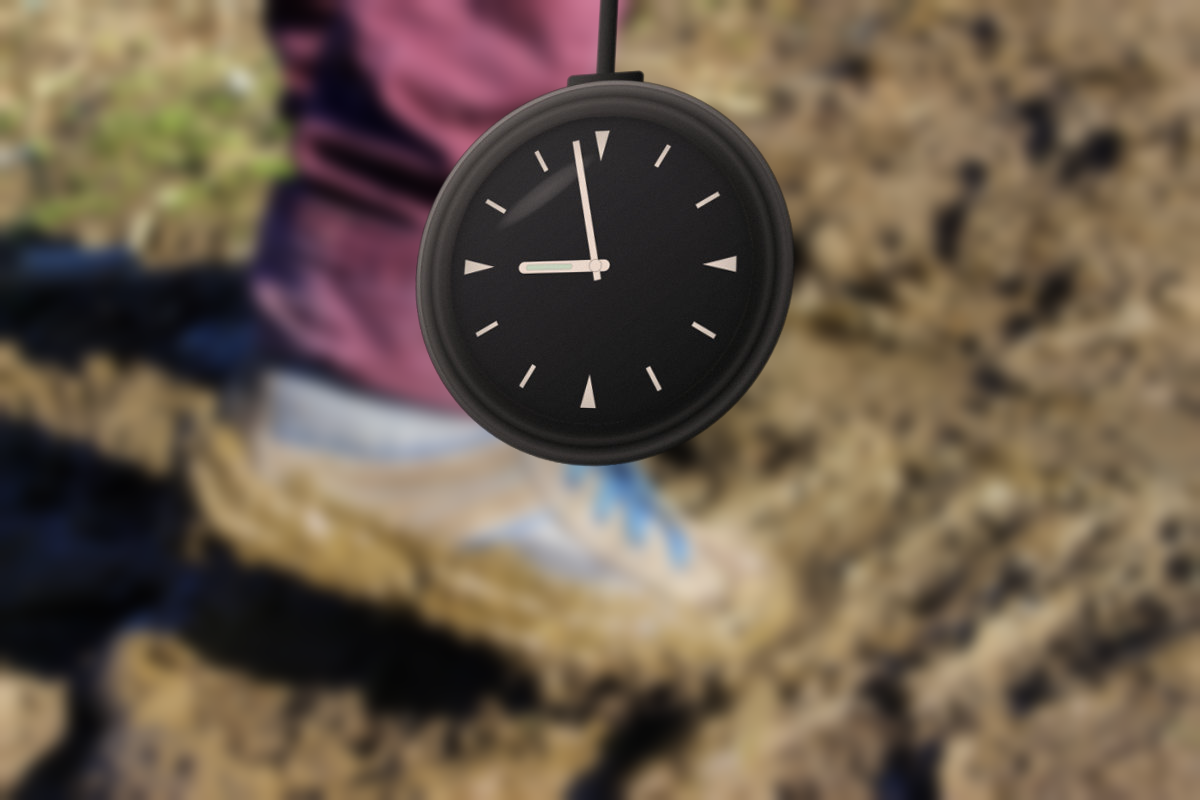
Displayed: 8h58
